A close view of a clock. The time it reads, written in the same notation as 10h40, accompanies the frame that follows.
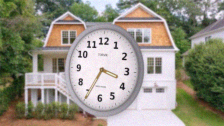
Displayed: 3h35
